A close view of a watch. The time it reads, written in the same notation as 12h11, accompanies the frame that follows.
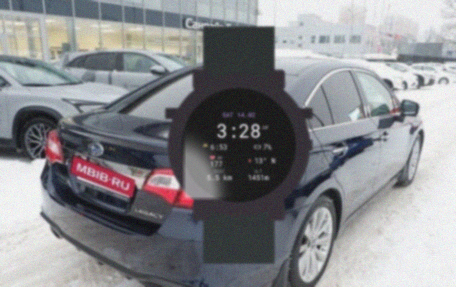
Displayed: 3h28
